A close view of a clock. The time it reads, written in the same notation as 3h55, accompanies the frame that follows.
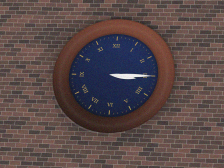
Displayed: 3h15
